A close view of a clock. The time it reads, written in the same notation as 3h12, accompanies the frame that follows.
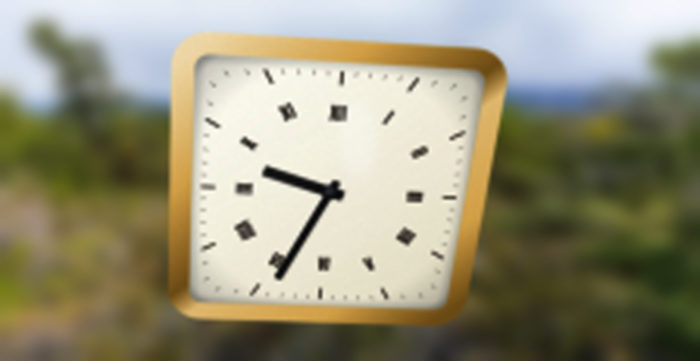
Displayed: 9h34
